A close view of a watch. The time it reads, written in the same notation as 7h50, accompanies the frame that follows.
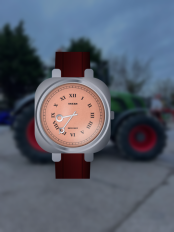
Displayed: 8h36
